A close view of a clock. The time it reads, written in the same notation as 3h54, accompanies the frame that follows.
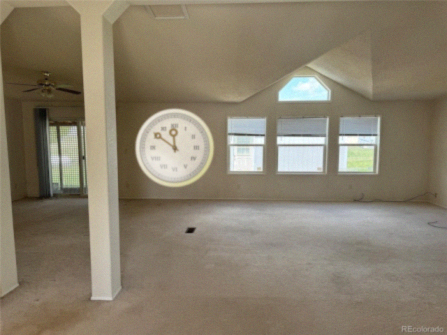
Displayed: 11h51
